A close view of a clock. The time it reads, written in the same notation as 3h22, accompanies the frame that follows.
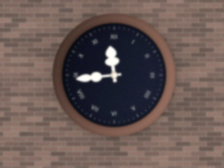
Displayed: 11h44
